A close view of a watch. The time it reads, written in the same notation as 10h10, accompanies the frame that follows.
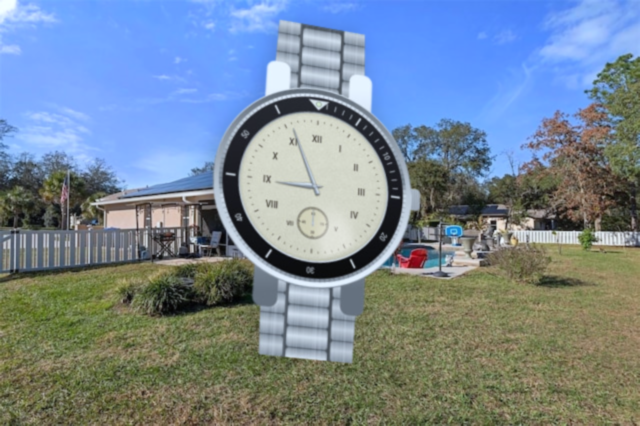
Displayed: 8h56
